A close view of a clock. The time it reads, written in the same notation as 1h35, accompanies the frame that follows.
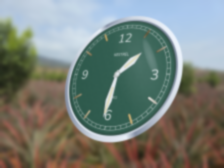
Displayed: 1h31
